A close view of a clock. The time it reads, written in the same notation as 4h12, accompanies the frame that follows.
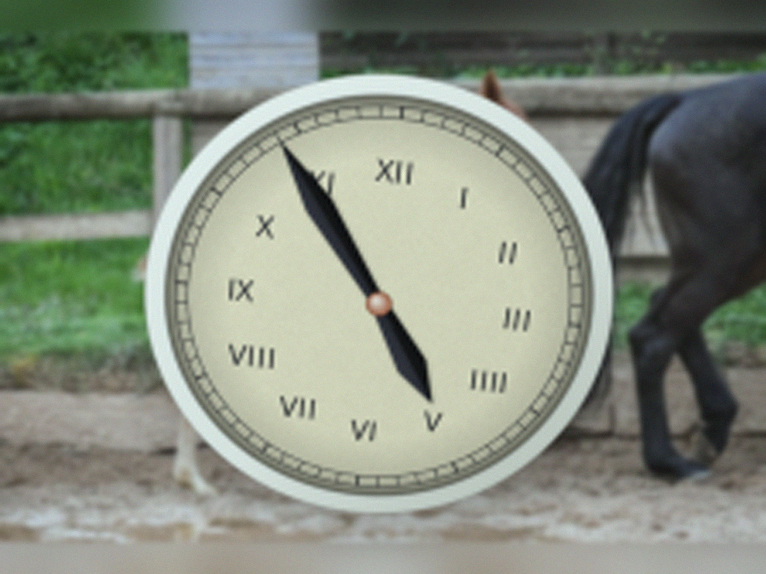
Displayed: 4h54
